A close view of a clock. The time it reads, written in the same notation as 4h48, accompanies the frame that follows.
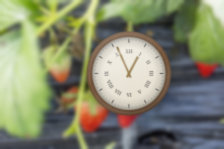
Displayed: 12h56
